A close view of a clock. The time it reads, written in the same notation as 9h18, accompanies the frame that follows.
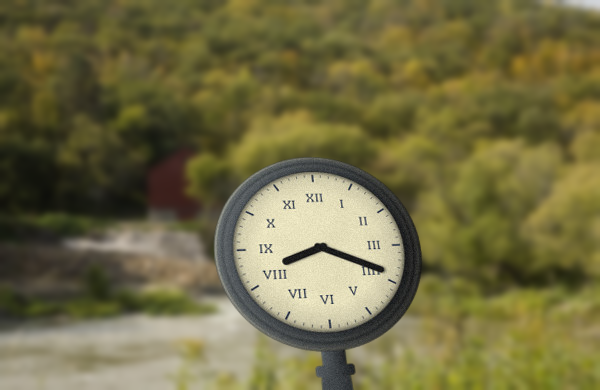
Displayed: 8h19
